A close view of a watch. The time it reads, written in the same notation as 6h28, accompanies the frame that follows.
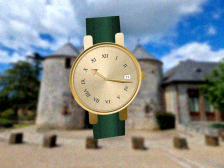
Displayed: 10h17
